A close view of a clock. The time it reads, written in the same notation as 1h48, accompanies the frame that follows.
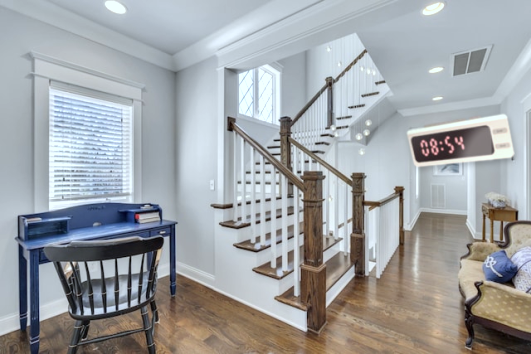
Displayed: 8h54
